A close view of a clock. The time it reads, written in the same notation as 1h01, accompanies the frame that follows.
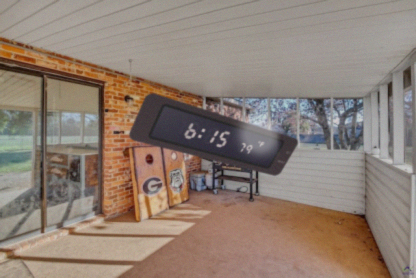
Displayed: 6h15
